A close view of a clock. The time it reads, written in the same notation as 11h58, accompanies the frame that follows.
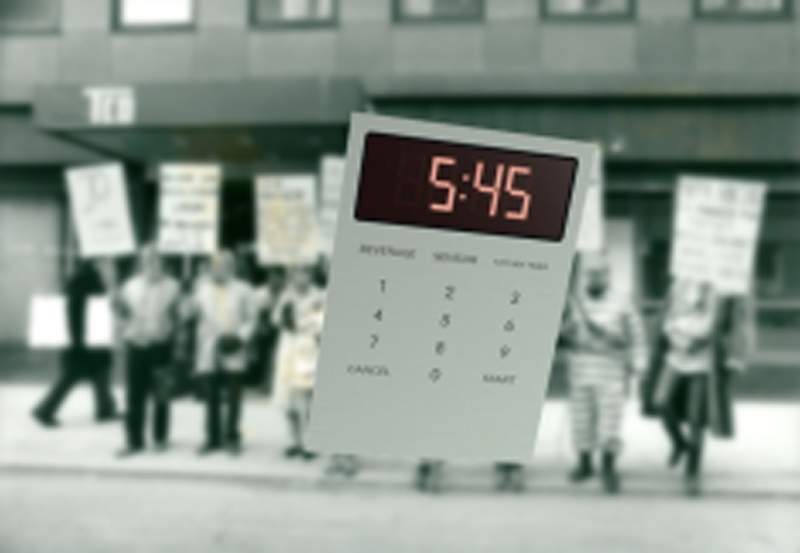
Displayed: 5h45
